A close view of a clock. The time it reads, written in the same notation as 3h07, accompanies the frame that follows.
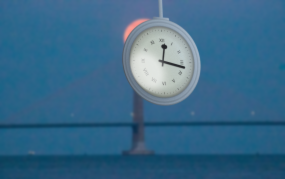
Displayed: 12h17
